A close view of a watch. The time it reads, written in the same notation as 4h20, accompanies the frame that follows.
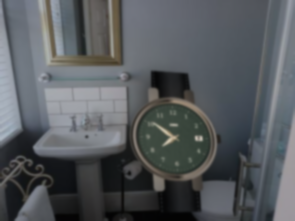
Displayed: 7h51
